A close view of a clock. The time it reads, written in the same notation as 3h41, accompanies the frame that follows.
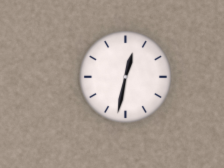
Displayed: 12h32
